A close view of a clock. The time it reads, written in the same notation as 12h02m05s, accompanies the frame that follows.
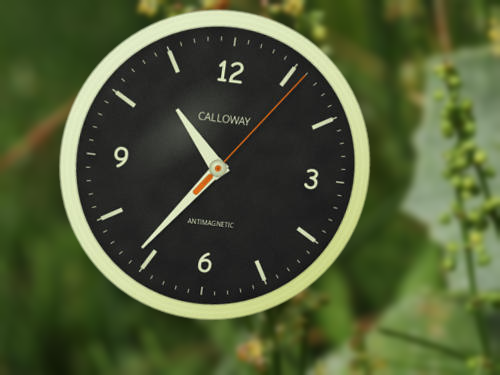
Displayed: 10h36m06s
